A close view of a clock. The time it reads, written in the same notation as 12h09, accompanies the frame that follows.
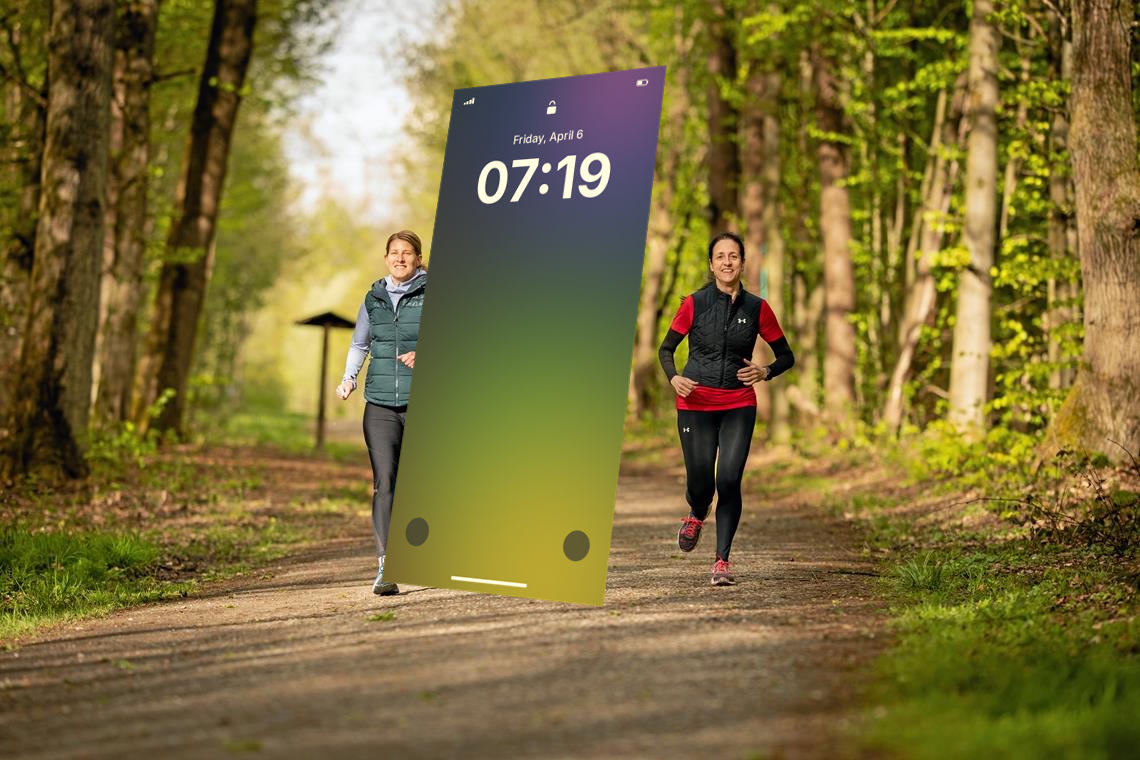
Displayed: 7h19
